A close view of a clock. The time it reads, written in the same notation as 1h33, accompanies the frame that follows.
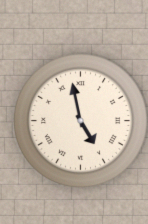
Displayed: 4h58
